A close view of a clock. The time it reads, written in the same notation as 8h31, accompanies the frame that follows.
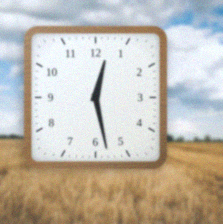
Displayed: 12h28
